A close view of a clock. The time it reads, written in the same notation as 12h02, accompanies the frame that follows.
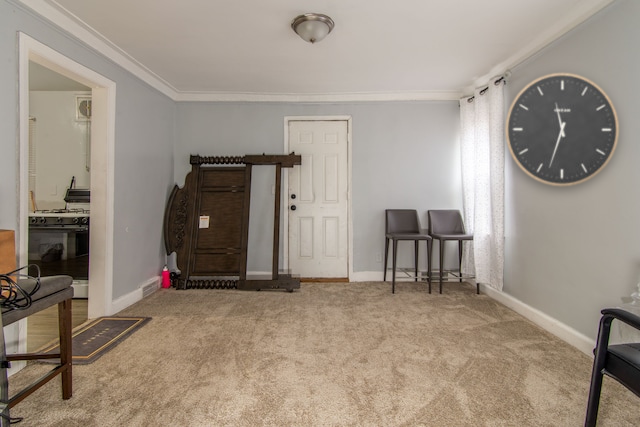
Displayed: 11h33
